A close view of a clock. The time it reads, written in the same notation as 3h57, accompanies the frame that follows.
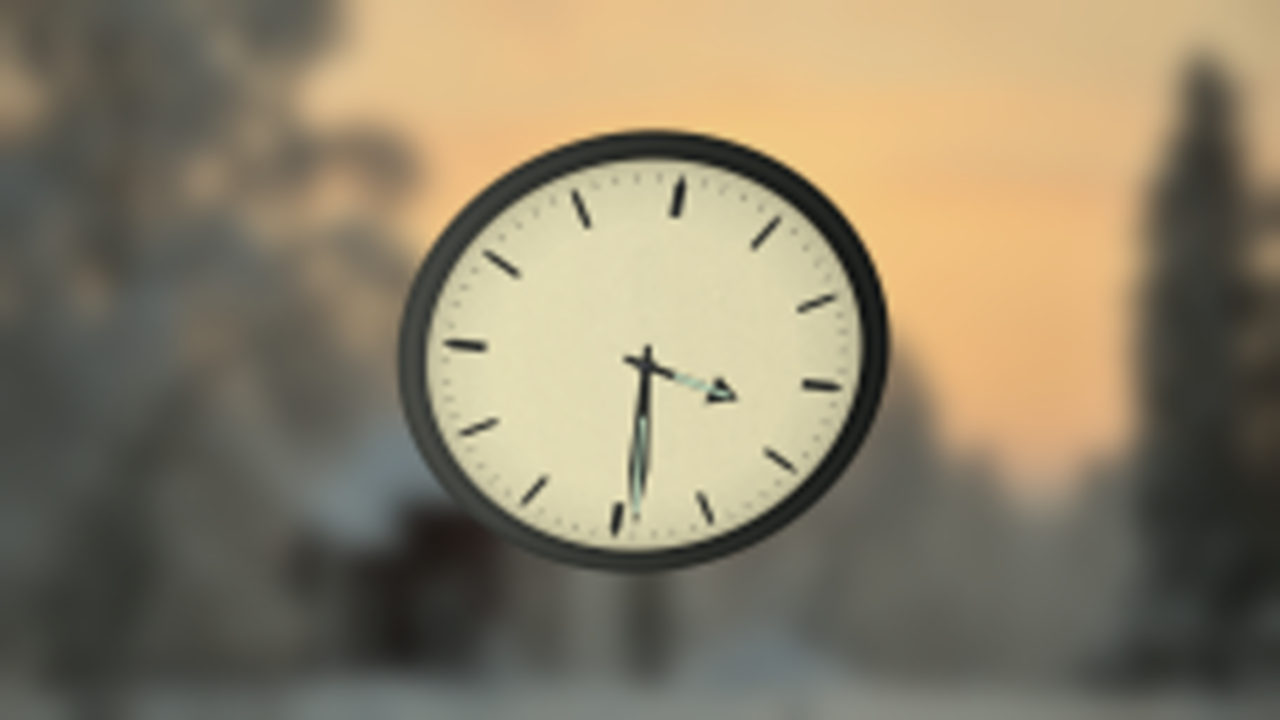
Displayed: 3h29
